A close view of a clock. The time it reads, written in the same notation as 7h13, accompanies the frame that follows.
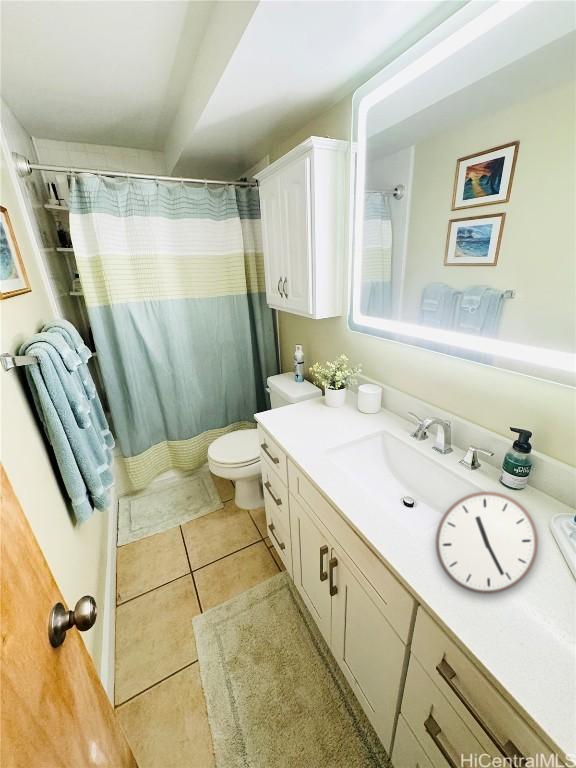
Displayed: 11h26
